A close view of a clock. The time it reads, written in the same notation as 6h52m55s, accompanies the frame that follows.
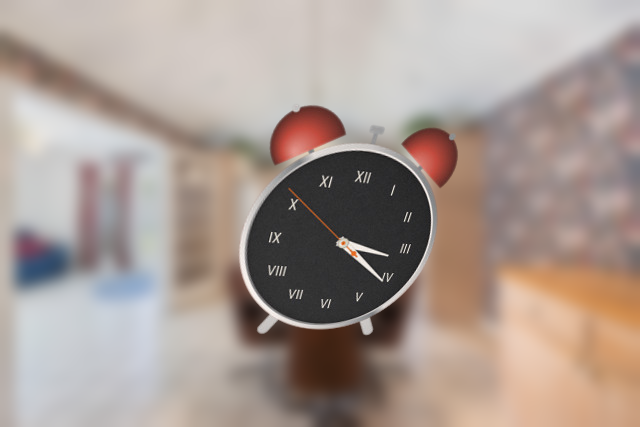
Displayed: 3h20m51s
